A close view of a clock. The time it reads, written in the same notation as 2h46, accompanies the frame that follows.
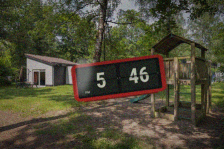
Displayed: 5h46
